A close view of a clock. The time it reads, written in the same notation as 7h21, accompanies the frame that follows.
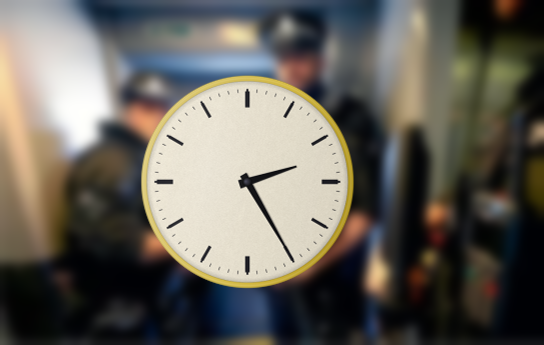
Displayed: 2h25
